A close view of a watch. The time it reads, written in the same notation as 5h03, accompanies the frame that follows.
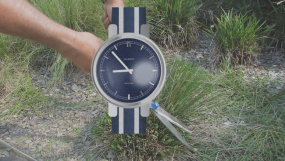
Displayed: 8h53
